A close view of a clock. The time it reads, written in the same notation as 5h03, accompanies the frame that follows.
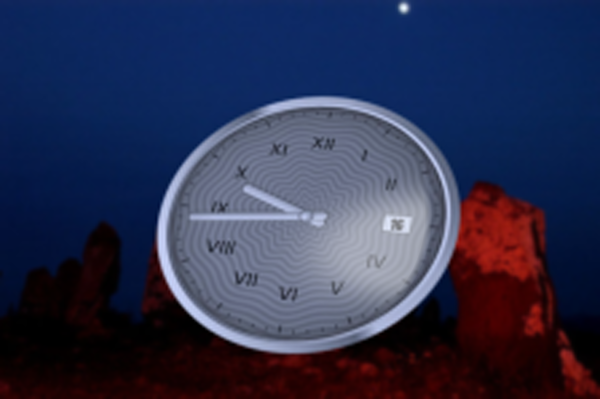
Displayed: 9h44
